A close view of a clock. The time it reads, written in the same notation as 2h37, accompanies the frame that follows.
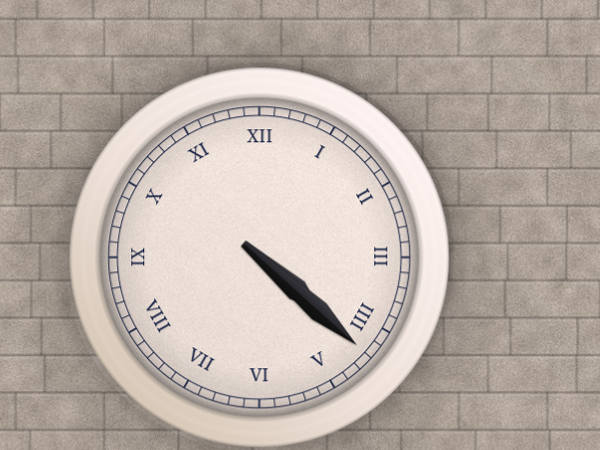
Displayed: 4h22
